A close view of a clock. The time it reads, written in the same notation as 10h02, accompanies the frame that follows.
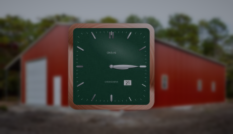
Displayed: 3h15
